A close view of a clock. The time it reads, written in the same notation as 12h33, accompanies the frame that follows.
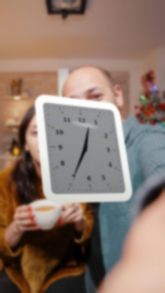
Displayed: 12h35
